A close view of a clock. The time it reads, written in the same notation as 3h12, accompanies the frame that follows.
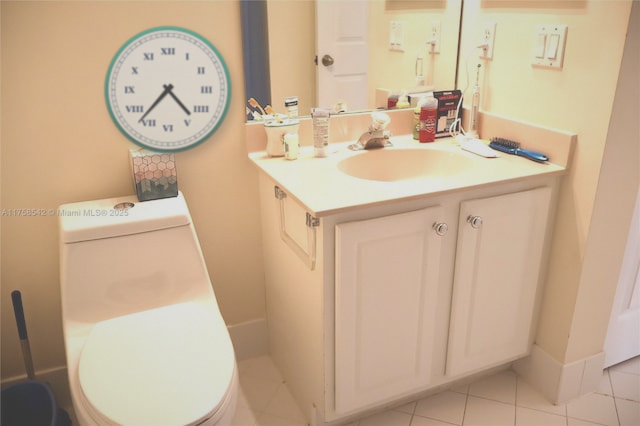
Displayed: 4h37
